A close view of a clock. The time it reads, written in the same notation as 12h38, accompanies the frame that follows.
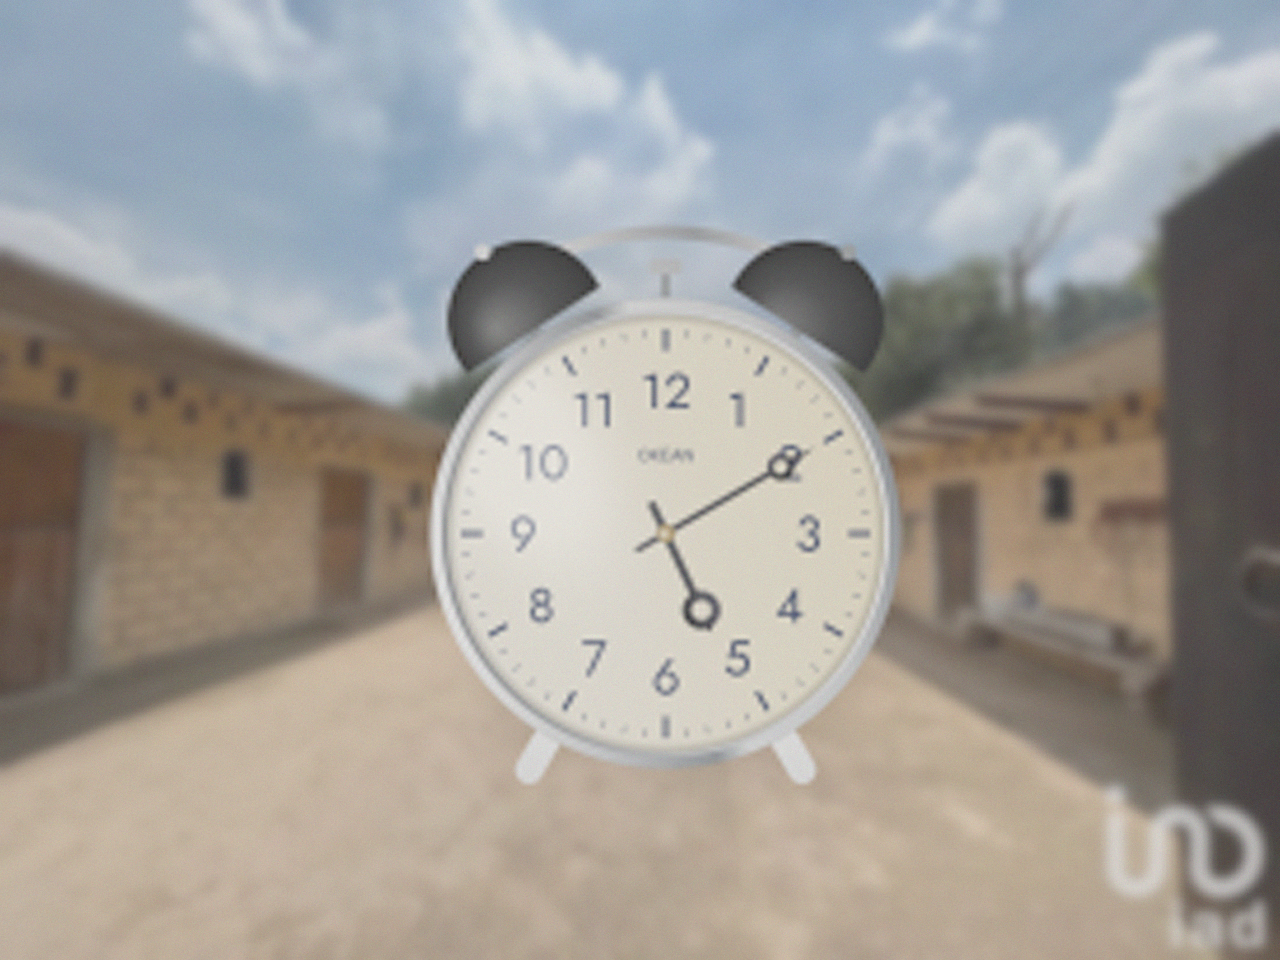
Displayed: 5h10
